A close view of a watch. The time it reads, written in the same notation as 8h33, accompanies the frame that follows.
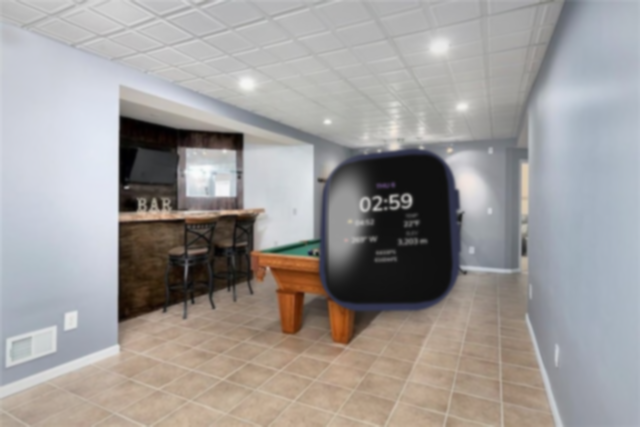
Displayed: 2h59
